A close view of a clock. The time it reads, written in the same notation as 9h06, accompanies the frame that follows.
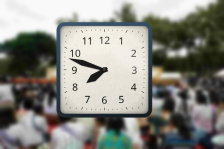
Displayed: 7h48
